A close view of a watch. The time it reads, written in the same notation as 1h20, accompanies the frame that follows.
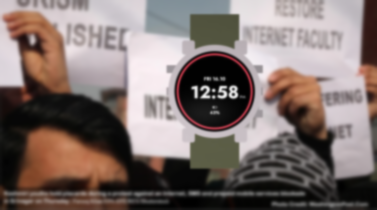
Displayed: 12h58
